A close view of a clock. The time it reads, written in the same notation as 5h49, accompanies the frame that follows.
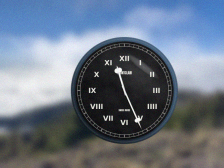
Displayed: 11h26
